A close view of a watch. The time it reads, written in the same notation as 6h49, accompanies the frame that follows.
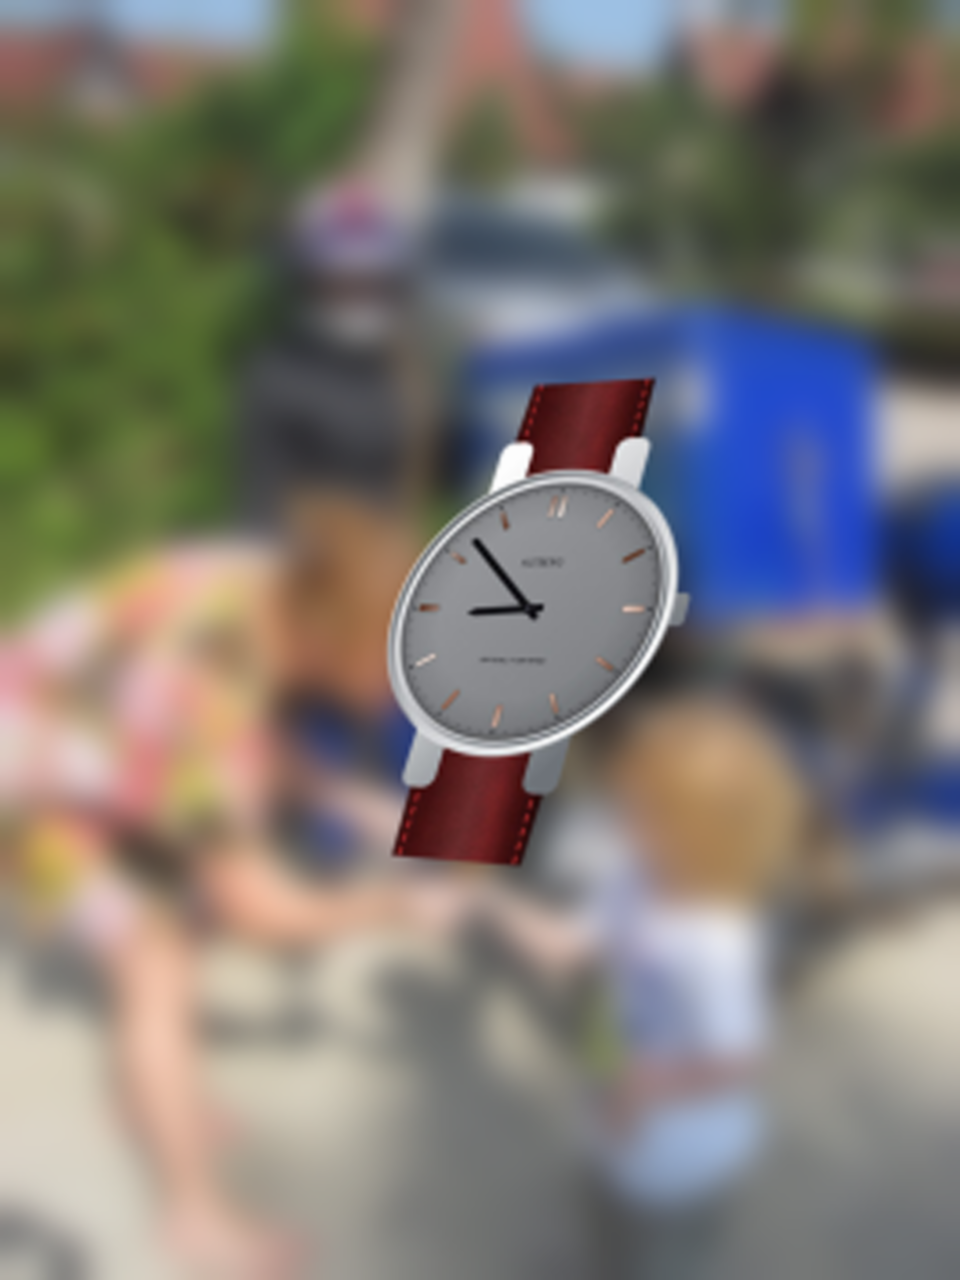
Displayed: 8h52
